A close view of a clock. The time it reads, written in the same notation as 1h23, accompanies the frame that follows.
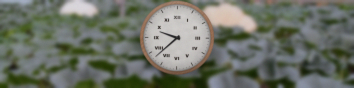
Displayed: 9h38
